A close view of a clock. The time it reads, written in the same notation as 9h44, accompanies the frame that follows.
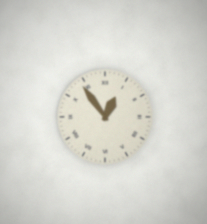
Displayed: 12h54
